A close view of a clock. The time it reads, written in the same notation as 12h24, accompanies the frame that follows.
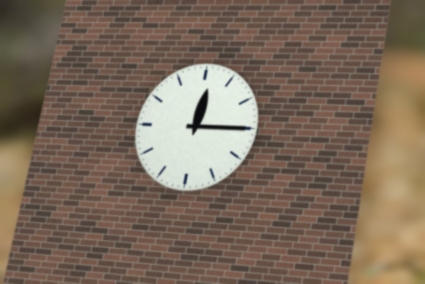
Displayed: 12h15
